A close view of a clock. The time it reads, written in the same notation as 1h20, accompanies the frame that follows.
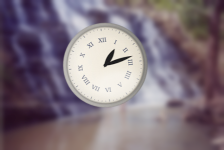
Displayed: 1h13
